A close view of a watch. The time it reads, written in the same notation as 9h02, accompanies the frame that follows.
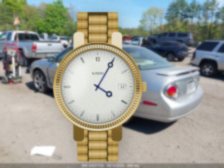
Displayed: 4h05
